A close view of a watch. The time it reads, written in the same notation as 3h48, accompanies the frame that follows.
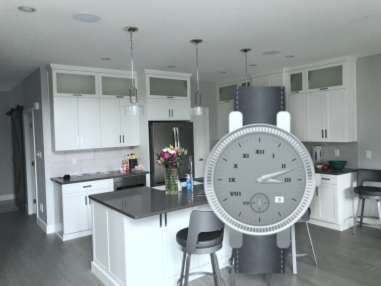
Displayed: 3h12
